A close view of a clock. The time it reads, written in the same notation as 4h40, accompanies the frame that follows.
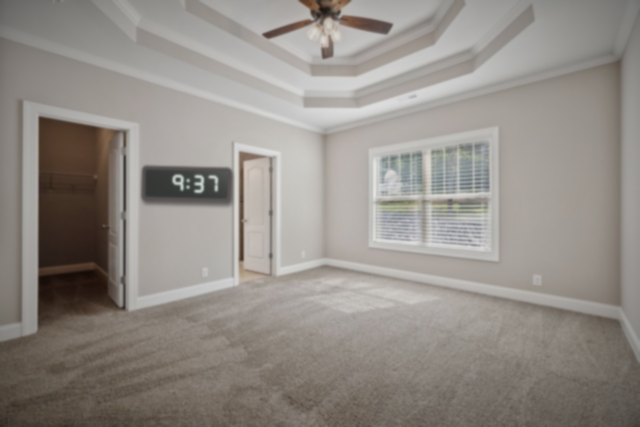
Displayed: 9h37
